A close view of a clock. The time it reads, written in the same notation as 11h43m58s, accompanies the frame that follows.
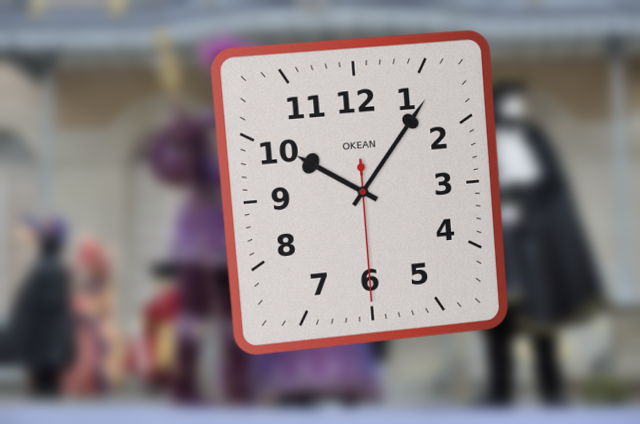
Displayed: 10h06m30s
